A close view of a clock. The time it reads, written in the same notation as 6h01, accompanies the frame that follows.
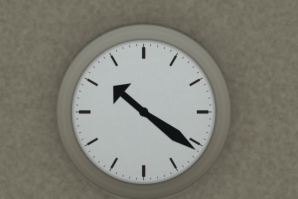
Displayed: 10h21
